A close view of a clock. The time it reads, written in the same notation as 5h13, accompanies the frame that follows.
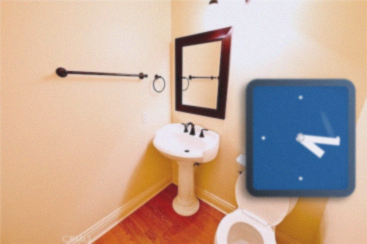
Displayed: 4h16
